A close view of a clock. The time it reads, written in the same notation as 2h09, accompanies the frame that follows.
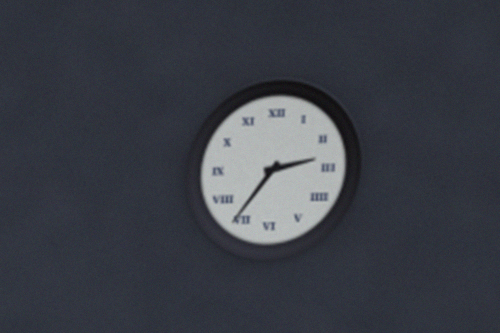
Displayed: 2h36
